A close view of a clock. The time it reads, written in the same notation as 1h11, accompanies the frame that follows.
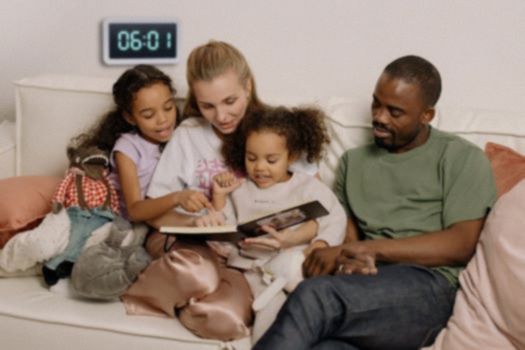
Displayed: 6h01
